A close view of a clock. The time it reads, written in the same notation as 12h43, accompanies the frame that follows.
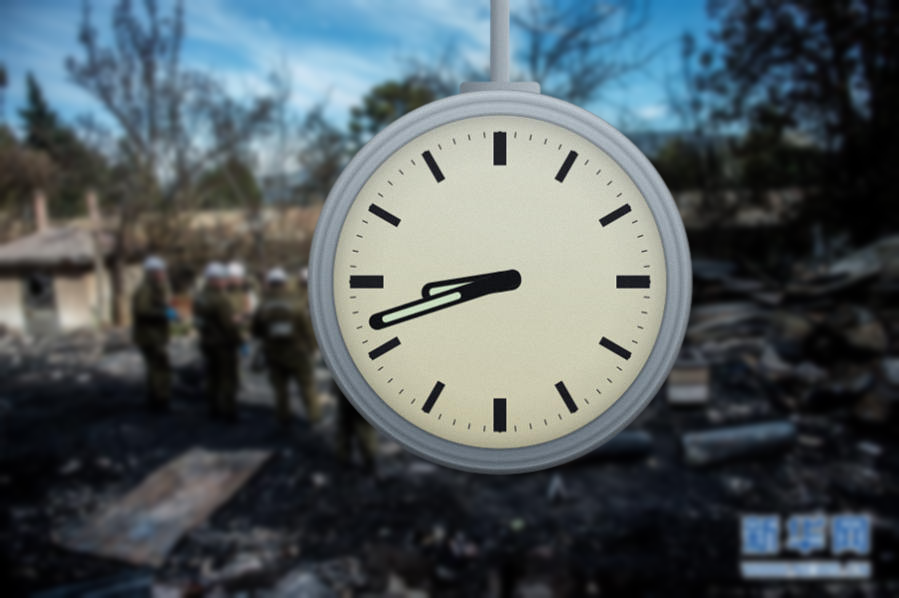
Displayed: 8h42
